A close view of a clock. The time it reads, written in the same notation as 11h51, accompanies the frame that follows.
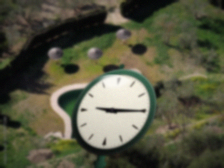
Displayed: 9h15
